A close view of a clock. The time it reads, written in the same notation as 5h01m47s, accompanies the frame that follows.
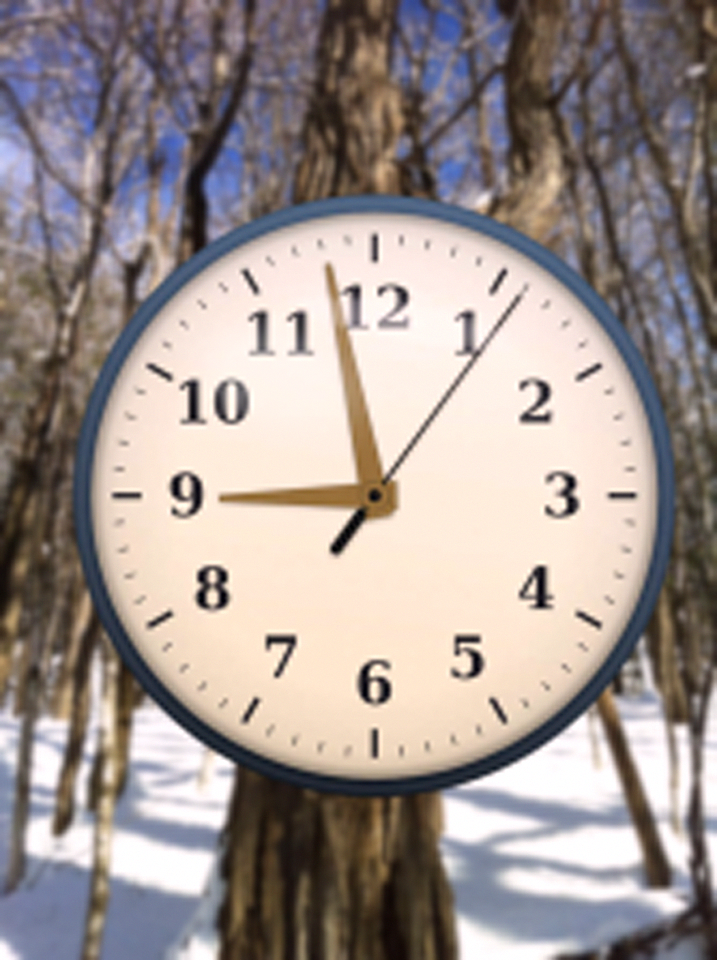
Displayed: 8h58m06s
